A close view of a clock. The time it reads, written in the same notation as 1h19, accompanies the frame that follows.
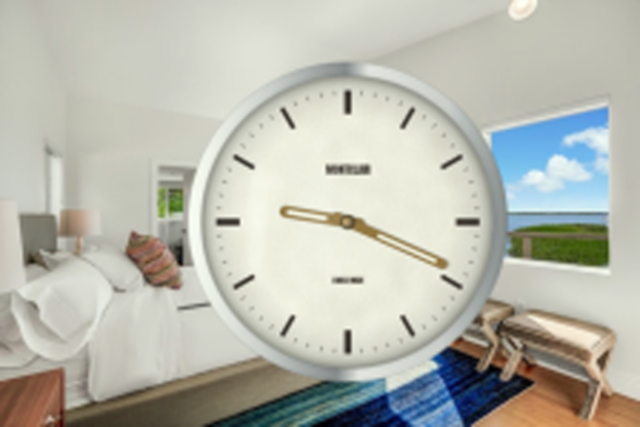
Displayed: 9h19
